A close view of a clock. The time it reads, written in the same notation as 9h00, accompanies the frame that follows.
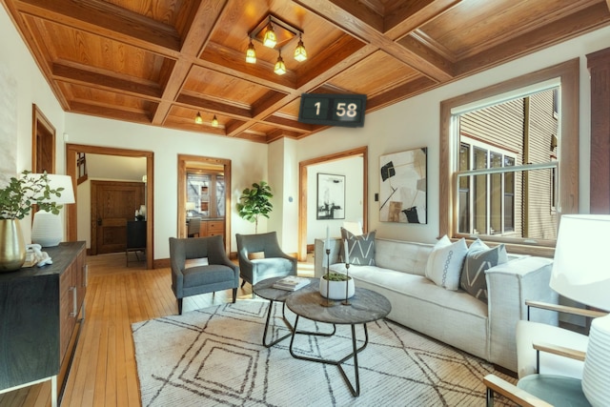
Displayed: 1h58
